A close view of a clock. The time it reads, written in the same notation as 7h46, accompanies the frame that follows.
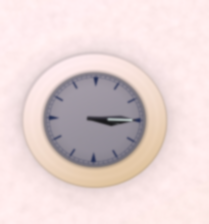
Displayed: 3h15
